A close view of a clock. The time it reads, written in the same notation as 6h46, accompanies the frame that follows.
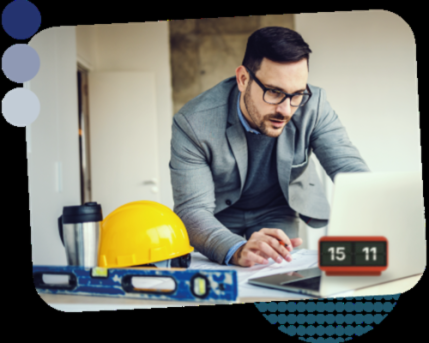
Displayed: 15h11
